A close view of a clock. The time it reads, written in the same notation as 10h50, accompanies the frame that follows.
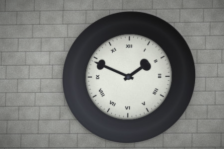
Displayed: 1h49
